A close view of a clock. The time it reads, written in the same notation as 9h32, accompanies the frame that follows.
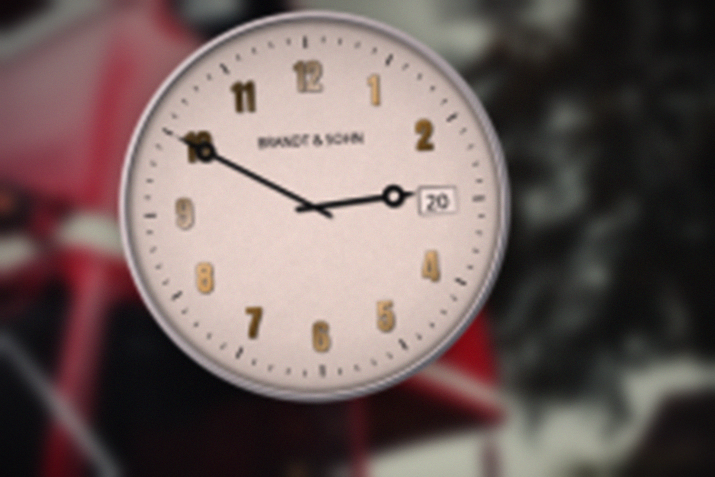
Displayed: 2h50
